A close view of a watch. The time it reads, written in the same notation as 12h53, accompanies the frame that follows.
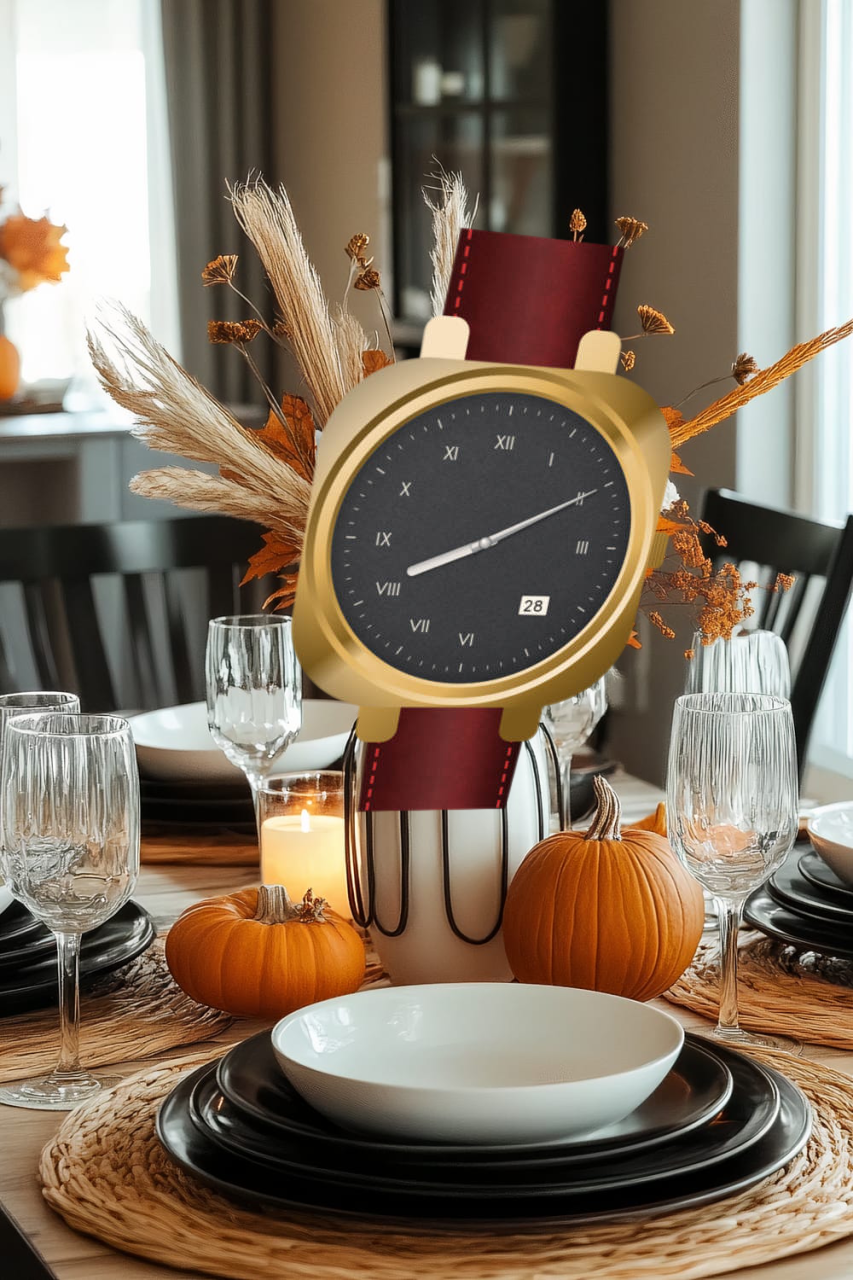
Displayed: 8h10
